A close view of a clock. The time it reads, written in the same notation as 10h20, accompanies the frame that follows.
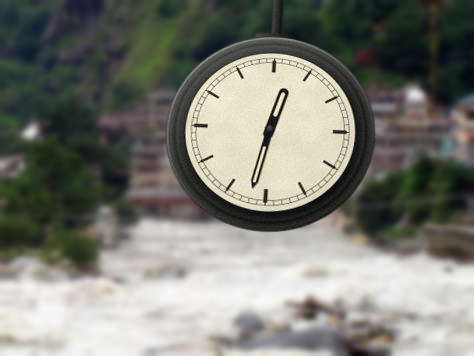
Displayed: 12h32
